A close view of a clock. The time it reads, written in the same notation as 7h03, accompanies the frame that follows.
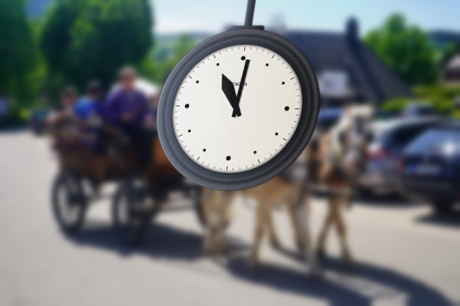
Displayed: 11h01
